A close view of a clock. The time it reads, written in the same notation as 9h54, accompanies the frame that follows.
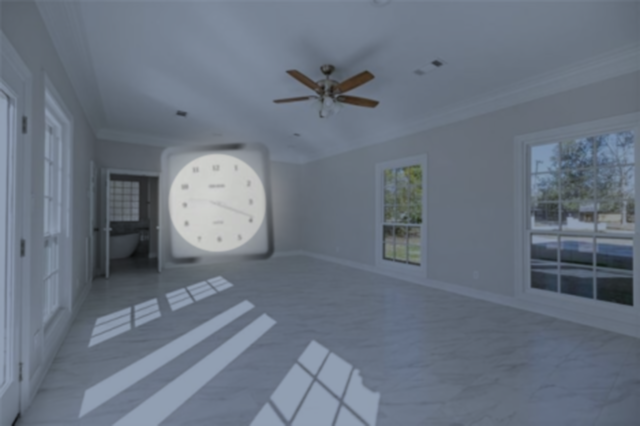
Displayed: 9h19
